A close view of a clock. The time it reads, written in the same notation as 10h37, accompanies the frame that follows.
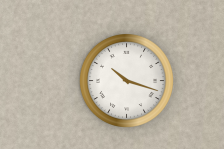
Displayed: 10h18
